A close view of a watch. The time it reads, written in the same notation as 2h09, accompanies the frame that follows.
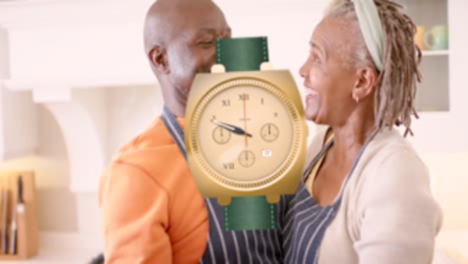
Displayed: 9h49
